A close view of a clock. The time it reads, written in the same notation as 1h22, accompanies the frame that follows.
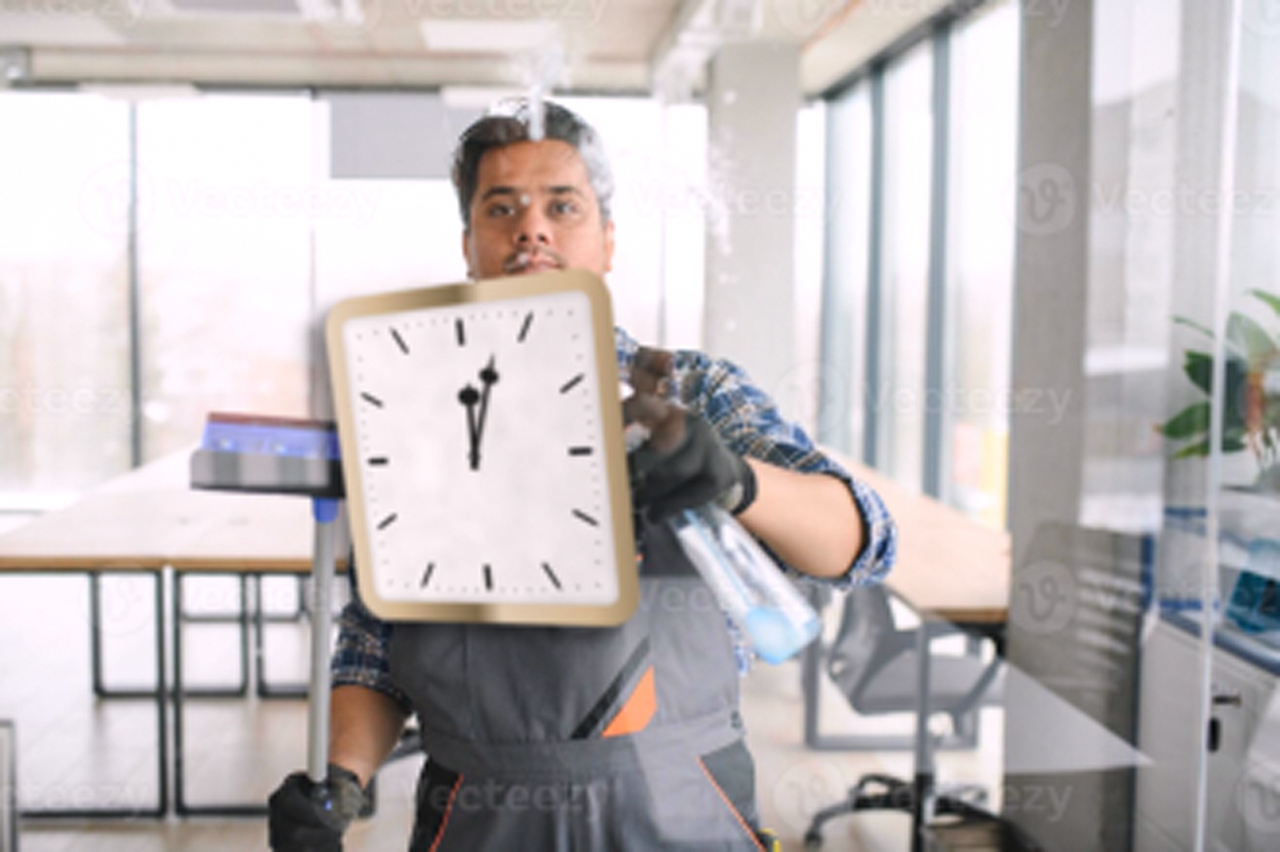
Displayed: 12h03
